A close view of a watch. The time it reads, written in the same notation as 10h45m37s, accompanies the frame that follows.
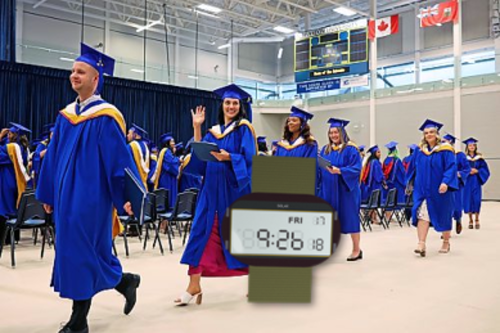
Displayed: 9h26m18s
